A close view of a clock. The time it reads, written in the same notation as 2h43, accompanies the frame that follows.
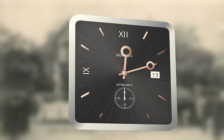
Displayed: 12h12
